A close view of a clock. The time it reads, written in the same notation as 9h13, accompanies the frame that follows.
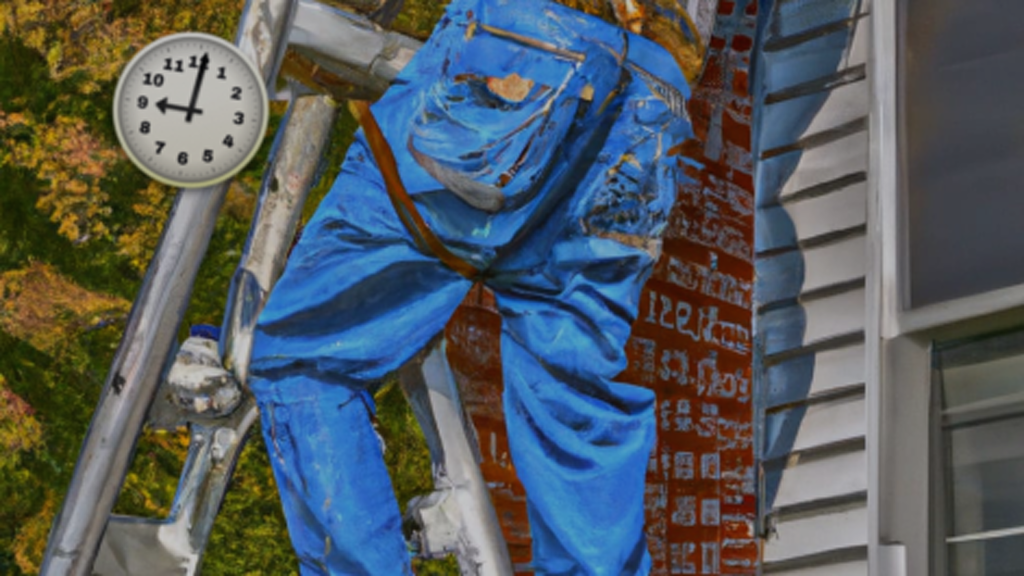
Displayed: 9h01
